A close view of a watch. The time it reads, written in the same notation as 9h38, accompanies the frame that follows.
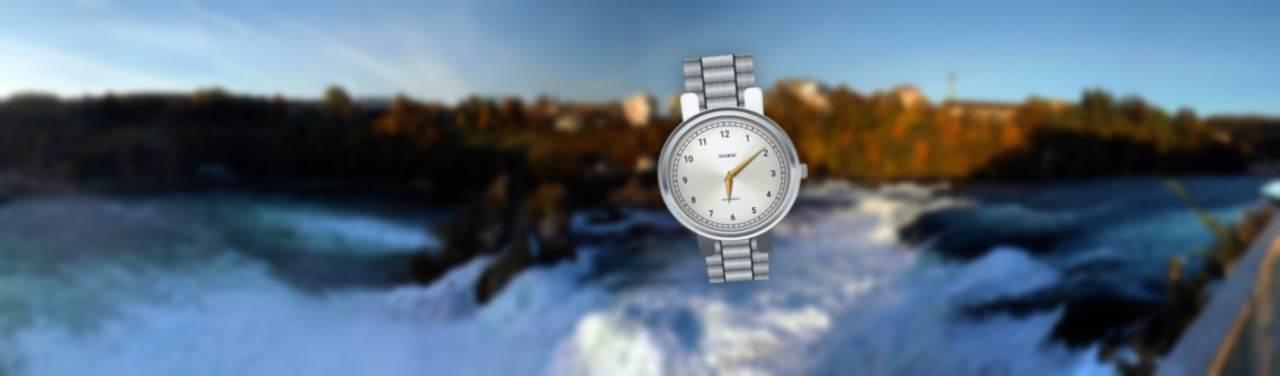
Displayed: 6h09
